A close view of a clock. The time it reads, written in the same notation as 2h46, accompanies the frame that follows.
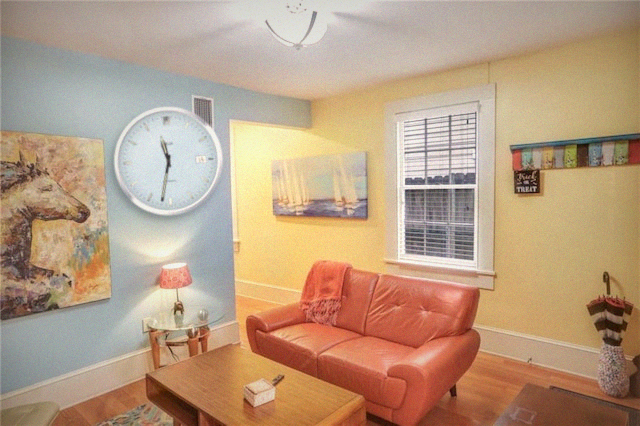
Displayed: 11h32
